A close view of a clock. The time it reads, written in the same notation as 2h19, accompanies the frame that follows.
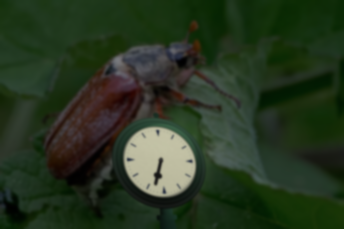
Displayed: 6h33
